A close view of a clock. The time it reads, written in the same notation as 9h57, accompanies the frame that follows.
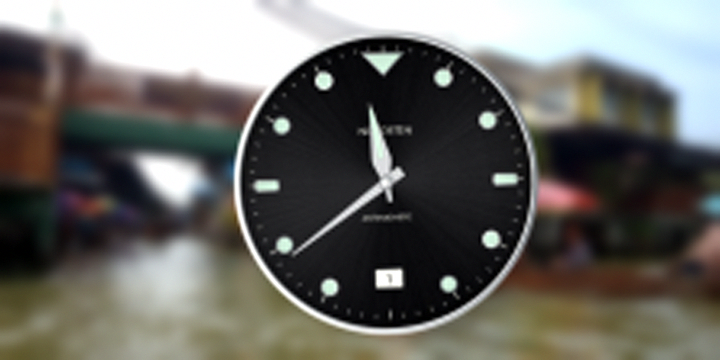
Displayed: 11h39
